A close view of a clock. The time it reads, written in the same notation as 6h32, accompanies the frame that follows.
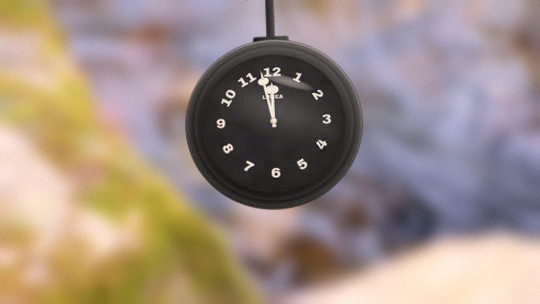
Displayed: 11h58
